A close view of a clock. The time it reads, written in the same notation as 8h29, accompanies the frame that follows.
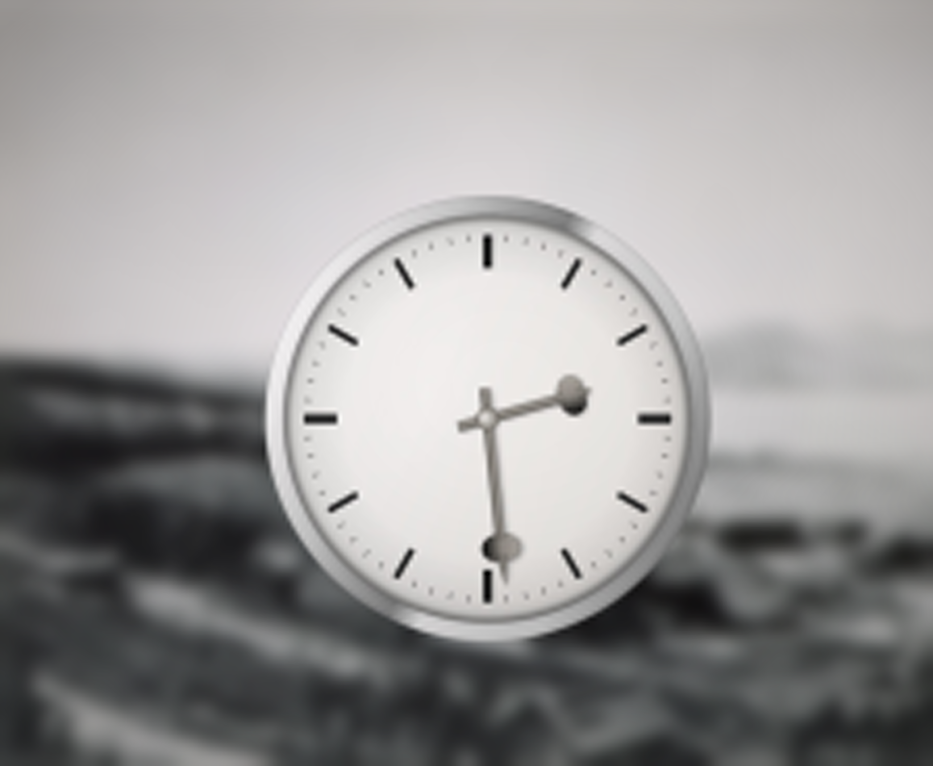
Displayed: 2h29
